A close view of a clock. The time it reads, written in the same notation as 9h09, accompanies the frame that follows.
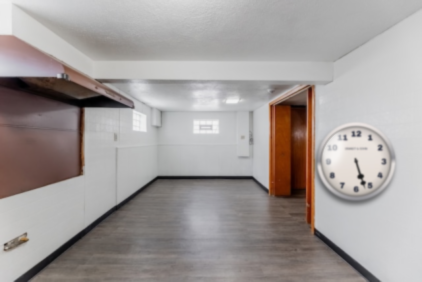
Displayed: 5h27
